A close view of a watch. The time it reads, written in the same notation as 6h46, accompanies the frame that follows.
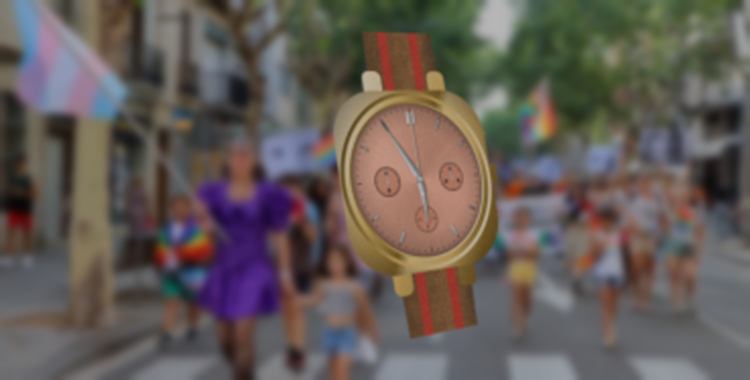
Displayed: 5h55
